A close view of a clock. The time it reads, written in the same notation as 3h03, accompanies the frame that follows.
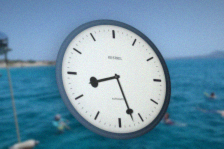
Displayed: 8h27
